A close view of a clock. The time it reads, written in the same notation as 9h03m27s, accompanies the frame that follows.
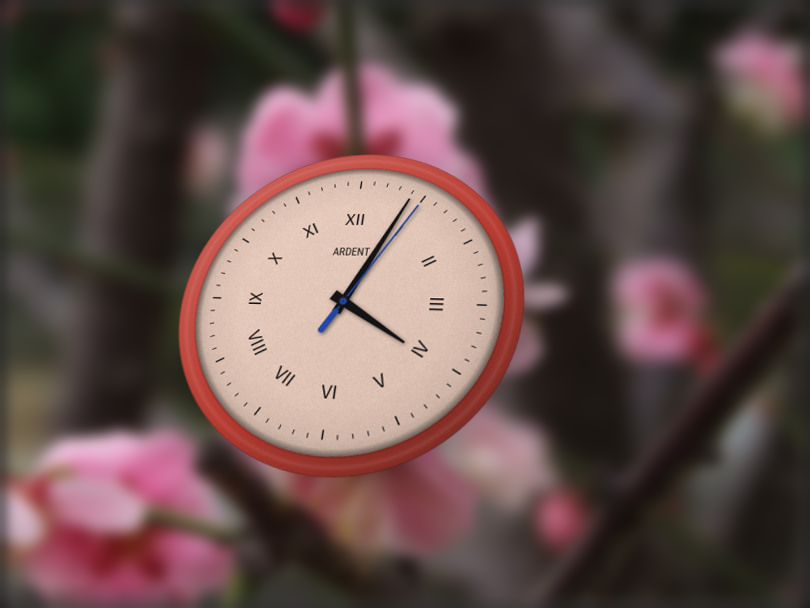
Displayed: 4h04m05s
